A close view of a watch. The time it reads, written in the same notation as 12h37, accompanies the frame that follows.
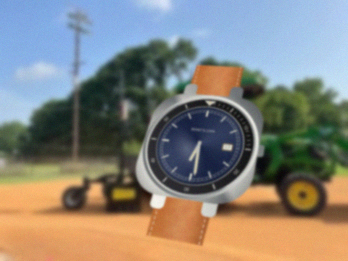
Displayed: 6h29
